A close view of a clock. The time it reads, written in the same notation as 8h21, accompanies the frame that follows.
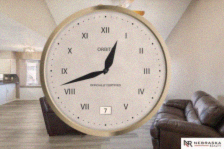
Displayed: 12h42
